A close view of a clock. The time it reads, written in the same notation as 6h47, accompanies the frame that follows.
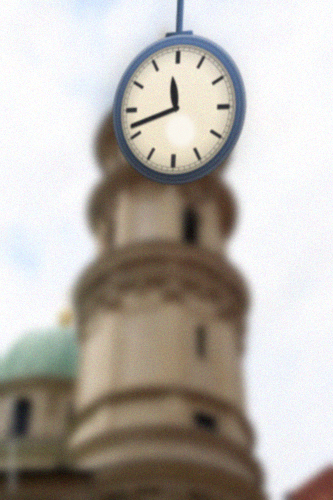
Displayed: 11h42
